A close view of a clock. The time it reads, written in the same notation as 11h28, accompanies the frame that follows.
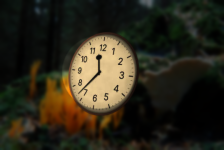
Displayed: 11h37
